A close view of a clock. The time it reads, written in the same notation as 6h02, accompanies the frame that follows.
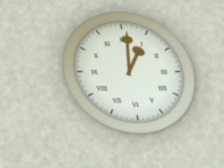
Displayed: 1h01
